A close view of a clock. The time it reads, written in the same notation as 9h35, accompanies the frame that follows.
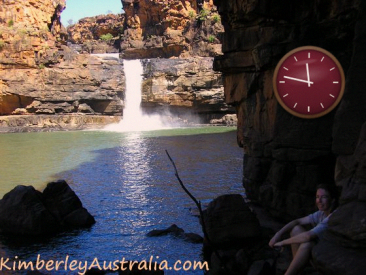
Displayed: 11h47
